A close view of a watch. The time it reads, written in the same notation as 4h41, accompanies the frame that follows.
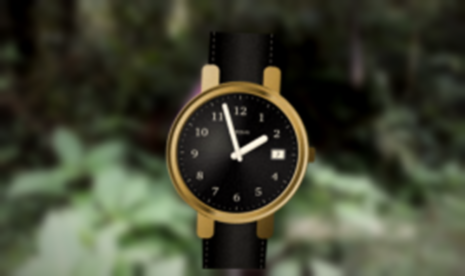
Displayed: 1h57
